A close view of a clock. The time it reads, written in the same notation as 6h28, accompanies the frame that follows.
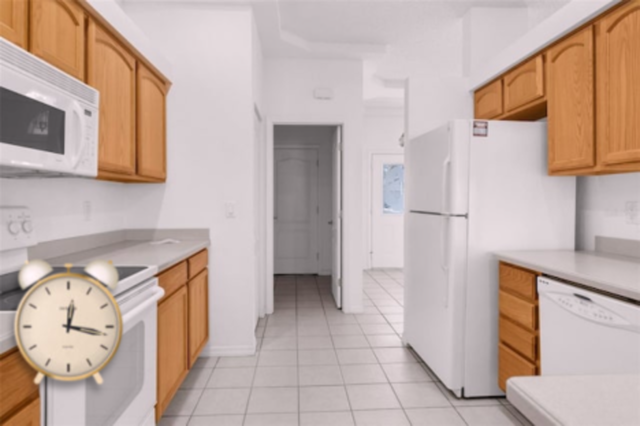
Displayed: 12h17
